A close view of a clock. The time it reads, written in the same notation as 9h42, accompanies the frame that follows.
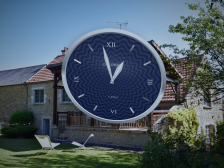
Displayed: 12h58
